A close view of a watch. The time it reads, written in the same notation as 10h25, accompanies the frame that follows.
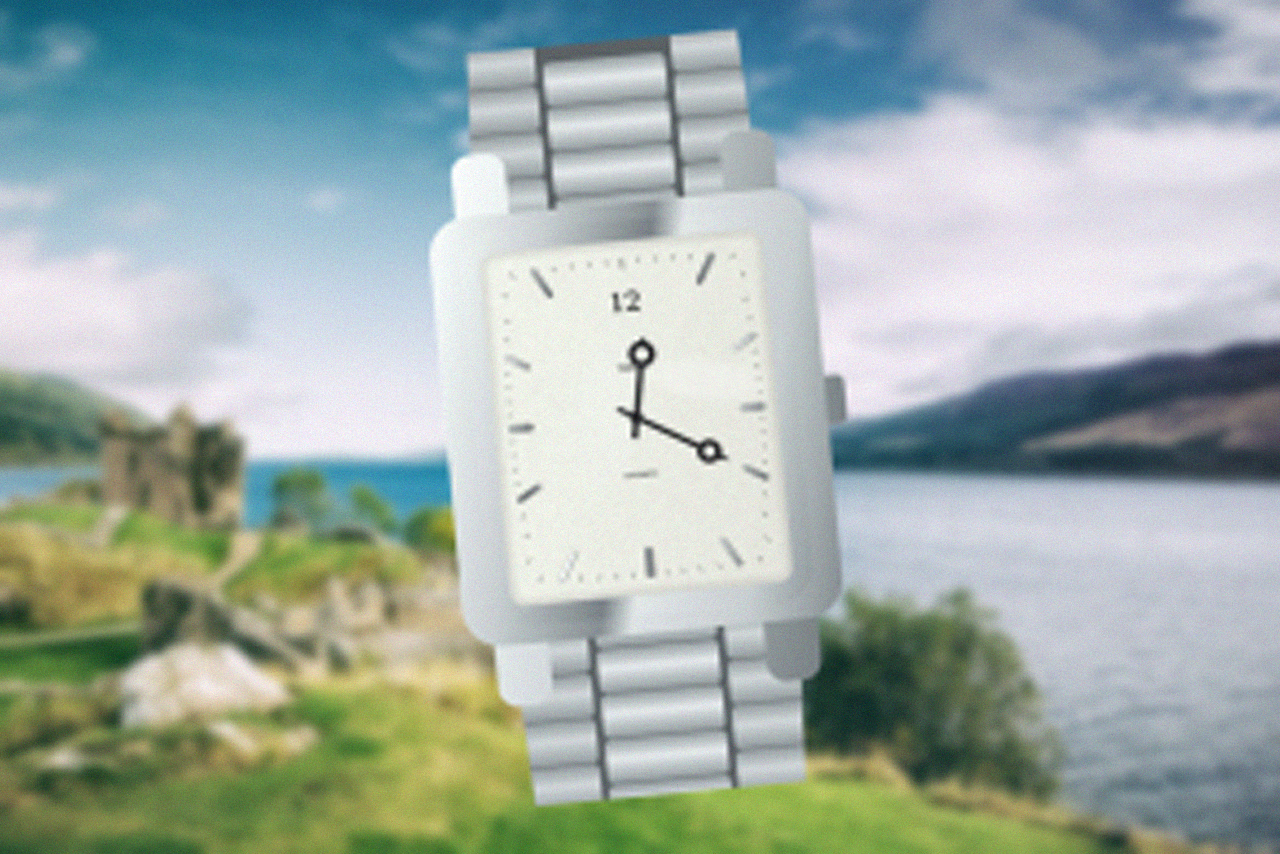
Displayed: 12h20
